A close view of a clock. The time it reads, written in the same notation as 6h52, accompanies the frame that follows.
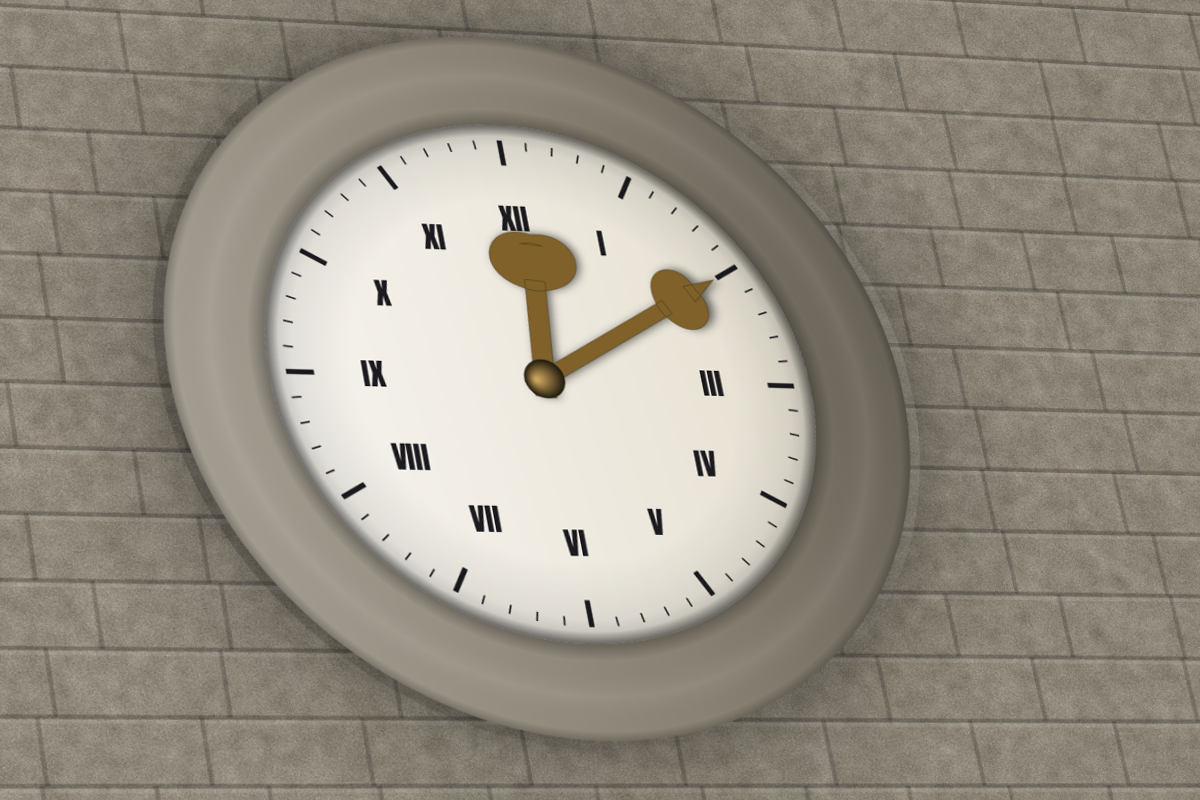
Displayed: 12h10
